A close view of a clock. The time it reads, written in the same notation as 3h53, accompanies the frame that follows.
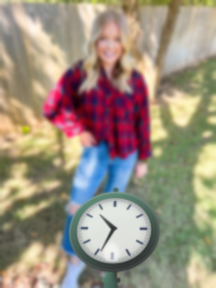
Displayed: 10h34
